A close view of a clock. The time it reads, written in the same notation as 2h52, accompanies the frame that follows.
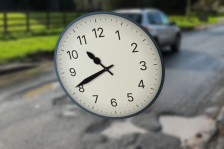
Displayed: 10h41
